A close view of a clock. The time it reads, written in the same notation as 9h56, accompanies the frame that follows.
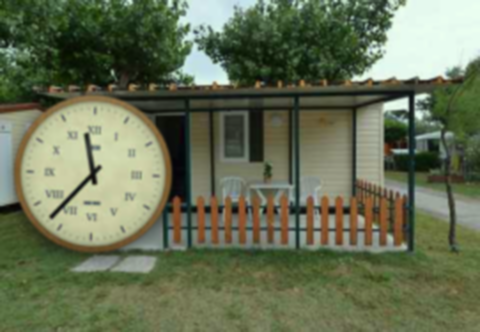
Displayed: 11h37
